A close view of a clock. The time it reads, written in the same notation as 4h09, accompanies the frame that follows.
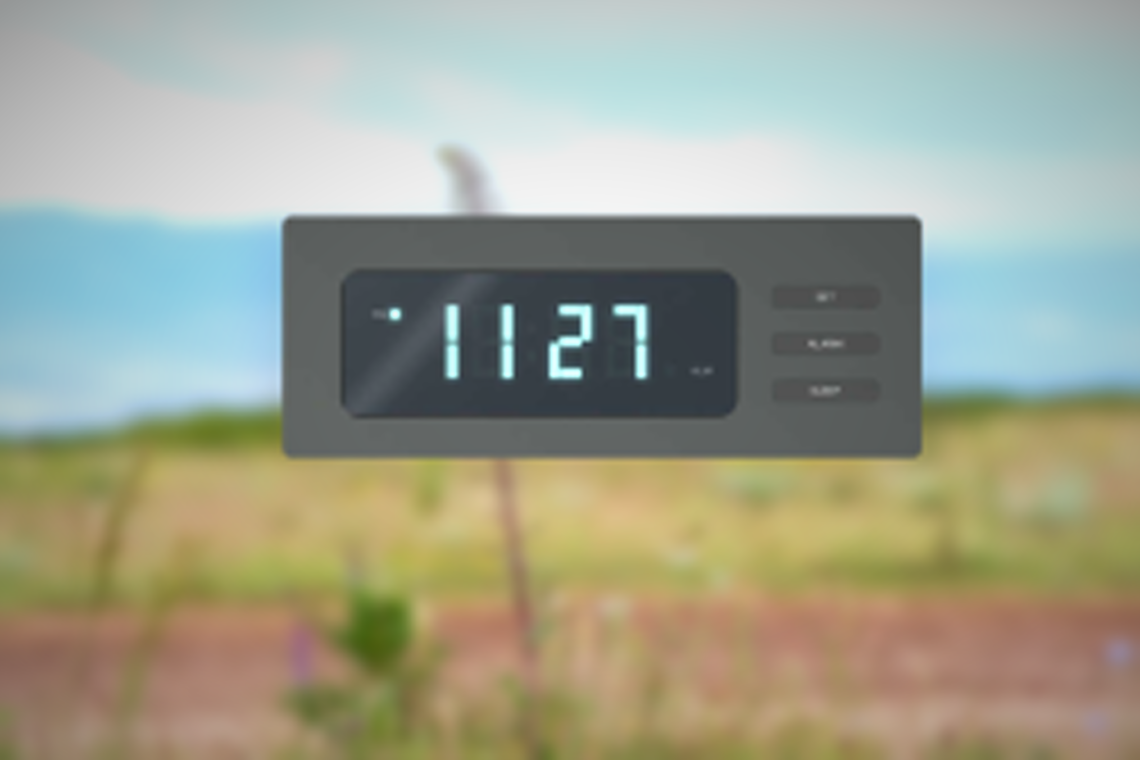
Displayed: 11h27
